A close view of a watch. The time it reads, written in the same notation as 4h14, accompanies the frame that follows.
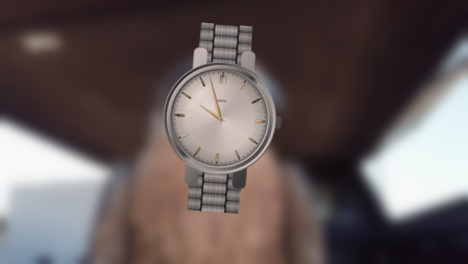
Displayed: 9h57
